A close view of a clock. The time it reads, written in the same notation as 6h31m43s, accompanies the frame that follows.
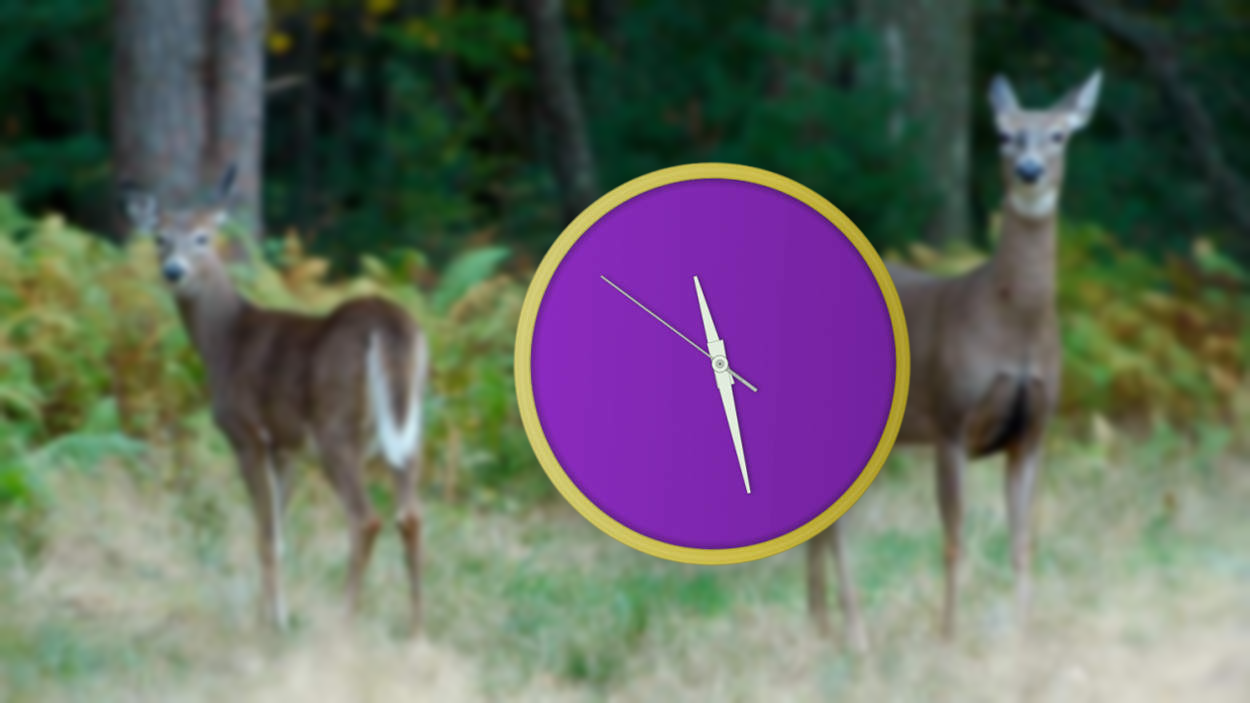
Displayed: 11h27m51s
